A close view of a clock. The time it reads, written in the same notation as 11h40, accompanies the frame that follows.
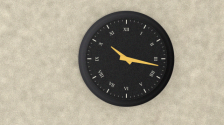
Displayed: 10h17
